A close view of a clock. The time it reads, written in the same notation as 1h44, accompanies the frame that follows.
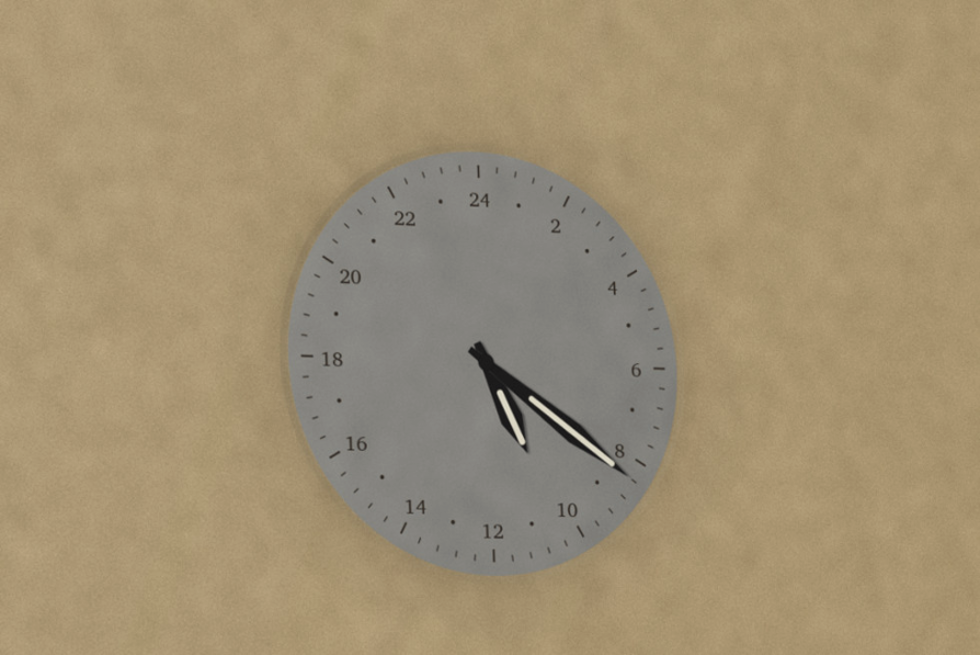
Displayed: 10h21
